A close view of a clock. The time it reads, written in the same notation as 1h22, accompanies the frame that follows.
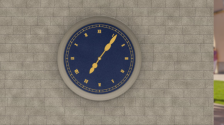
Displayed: 7h06
